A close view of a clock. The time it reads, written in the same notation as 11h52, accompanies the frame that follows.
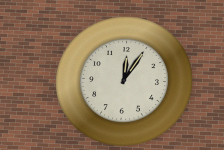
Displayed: 12h05
